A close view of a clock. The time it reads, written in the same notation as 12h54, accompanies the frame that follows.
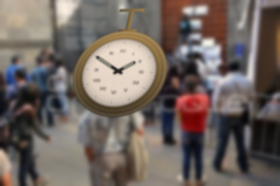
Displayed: 1h50
